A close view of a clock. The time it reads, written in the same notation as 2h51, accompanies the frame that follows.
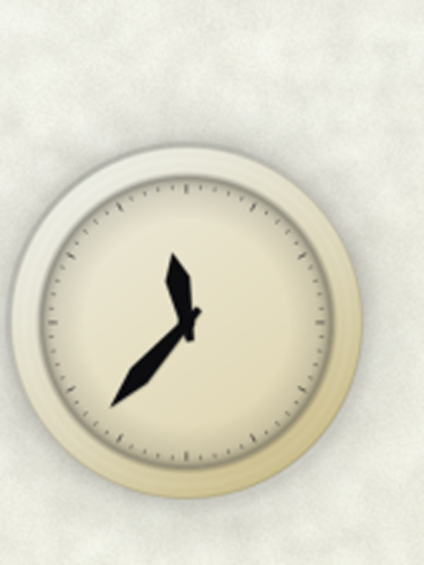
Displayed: 11h37
